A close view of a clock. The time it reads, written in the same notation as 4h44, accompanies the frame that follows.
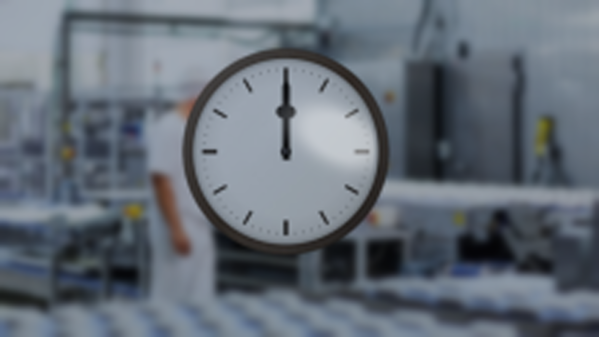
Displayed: 12h00
